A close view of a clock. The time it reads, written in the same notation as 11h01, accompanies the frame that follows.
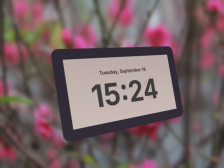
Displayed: 15h24
